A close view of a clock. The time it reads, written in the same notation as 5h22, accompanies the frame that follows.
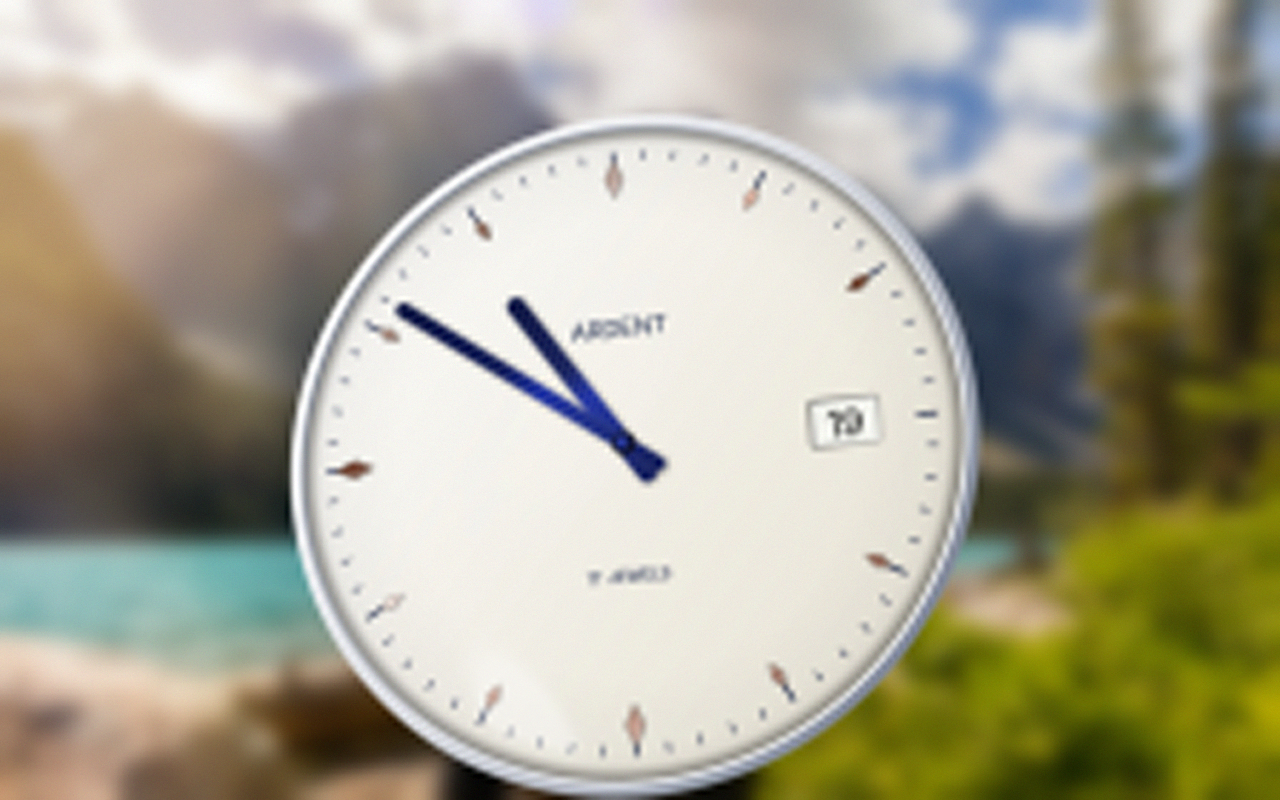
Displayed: 10h51
